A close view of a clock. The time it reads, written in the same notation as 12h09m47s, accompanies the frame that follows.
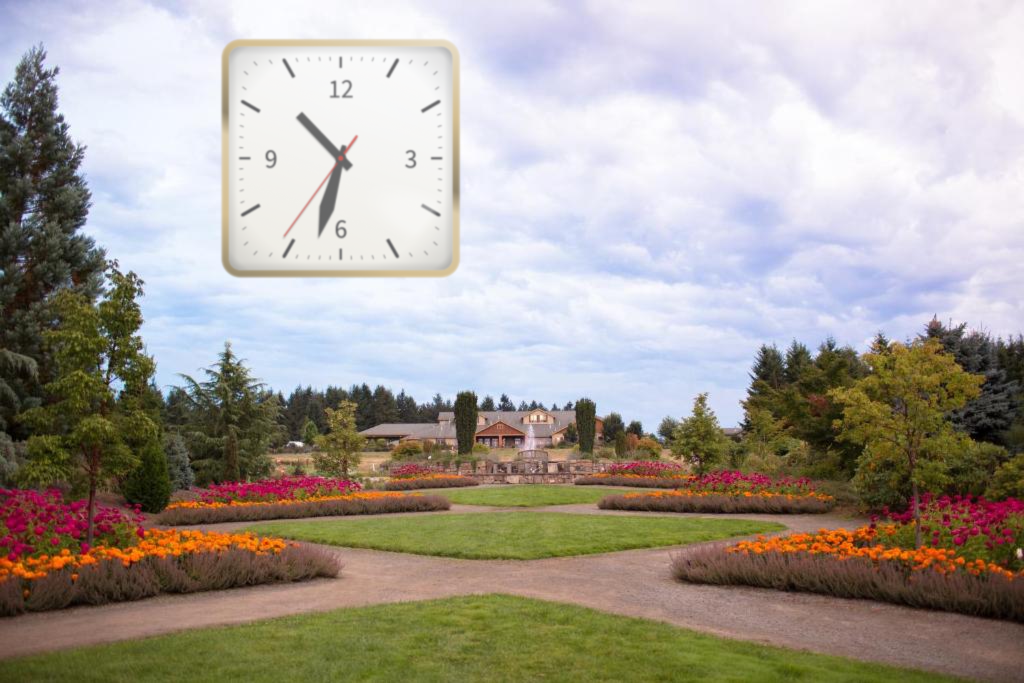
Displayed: 10h32m36s
